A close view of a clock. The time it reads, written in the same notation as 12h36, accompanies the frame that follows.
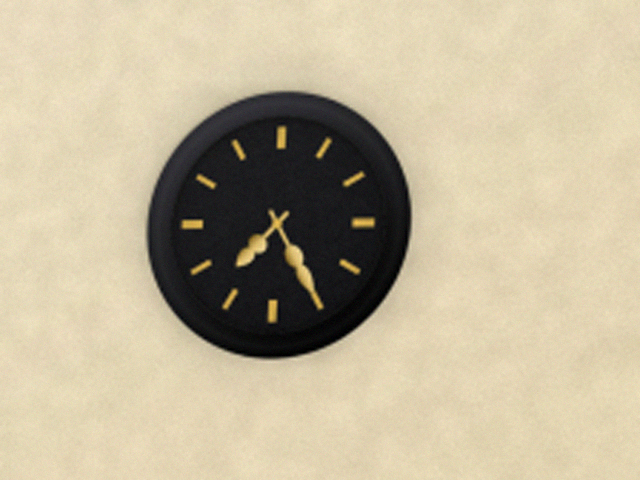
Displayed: 7h25
